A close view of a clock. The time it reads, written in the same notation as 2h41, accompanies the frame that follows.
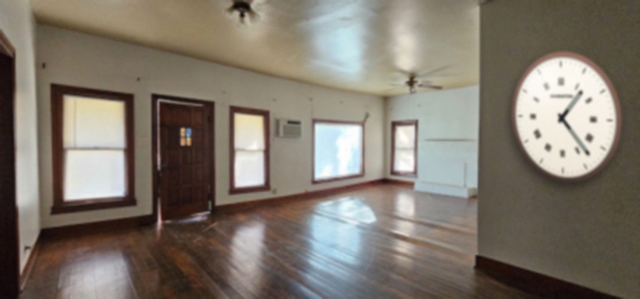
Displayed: 1h23
